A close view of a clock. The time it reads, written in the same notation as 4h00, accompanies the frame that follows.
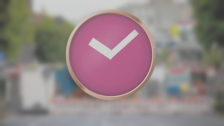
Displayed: 10h08
